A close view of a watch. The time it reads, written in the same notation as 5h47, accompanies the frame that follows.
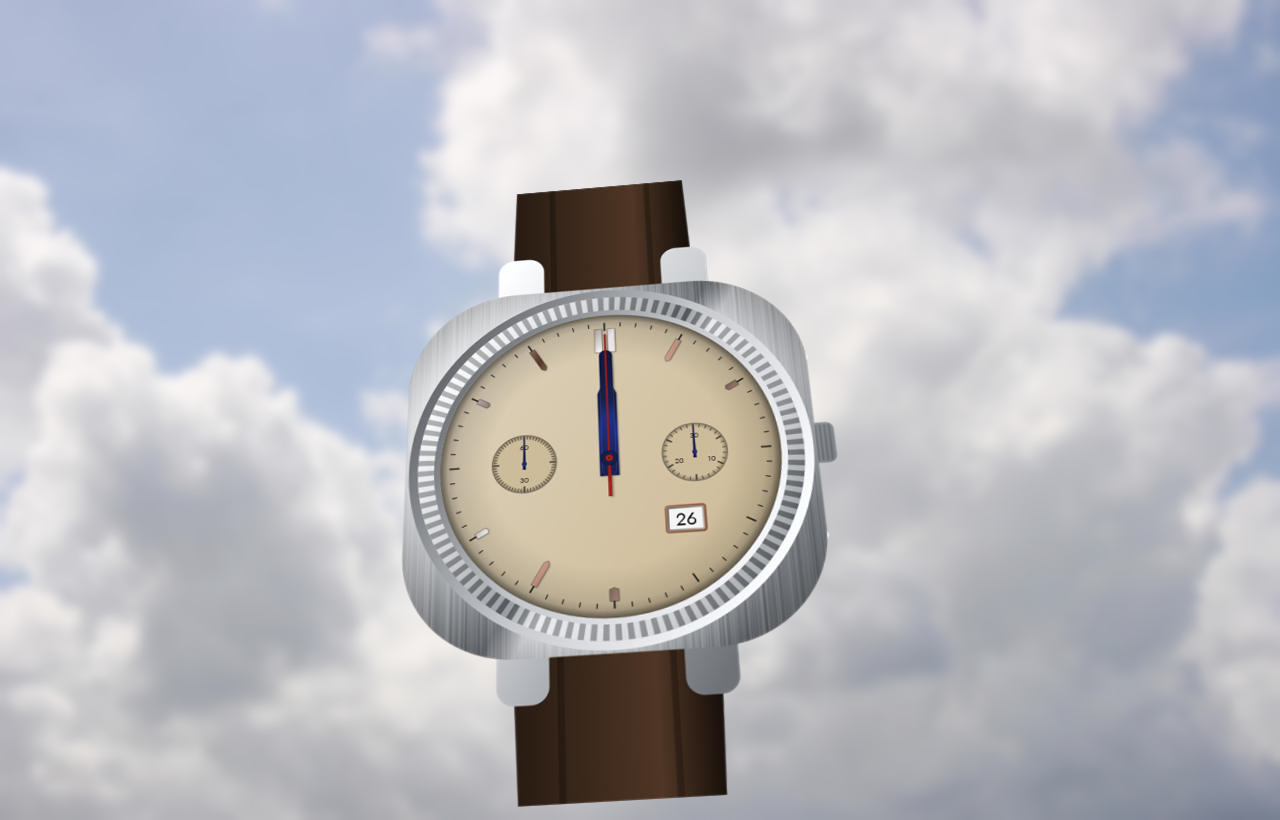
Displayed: 12h00
